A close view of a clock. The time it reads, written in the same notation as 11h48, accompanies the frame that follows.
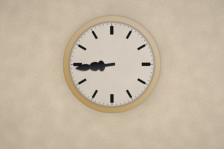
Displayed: 8h44
